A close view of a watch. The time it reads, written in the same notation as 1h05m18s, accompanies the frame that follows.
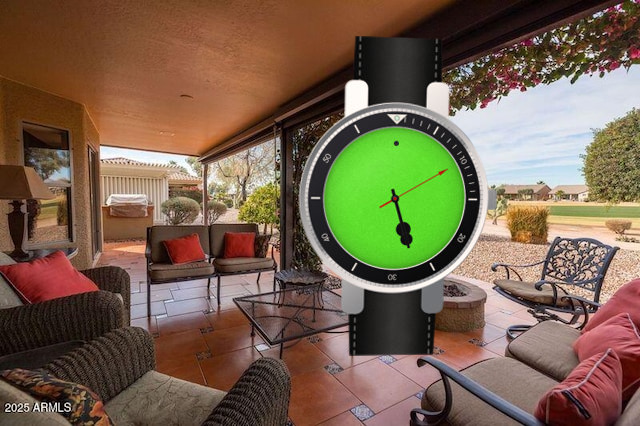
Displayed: 5h27m10s
